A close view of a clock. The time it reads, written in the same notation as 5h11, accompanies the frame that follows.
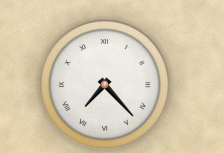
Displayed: 7h23
